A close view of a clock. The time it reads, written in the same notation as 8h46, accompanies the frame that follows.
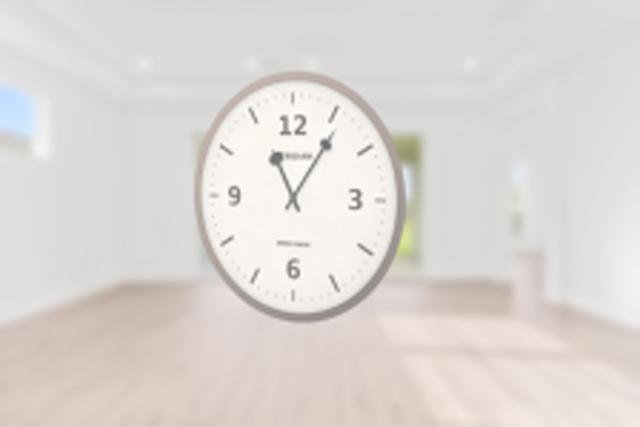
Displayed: 11h06
